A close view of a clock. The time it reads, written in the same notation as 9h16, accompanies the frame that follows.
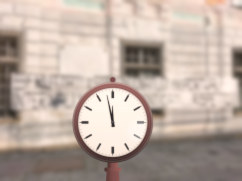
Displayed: 11h58
